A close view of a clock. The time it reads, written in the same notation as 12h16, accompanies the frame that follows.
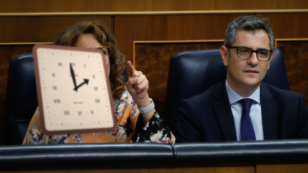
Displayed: 1h59
